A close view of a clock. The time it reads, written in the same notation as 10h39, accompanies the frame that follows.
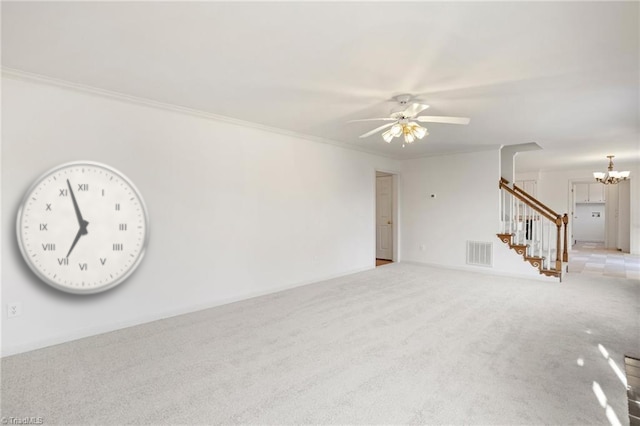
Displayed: 6h57
